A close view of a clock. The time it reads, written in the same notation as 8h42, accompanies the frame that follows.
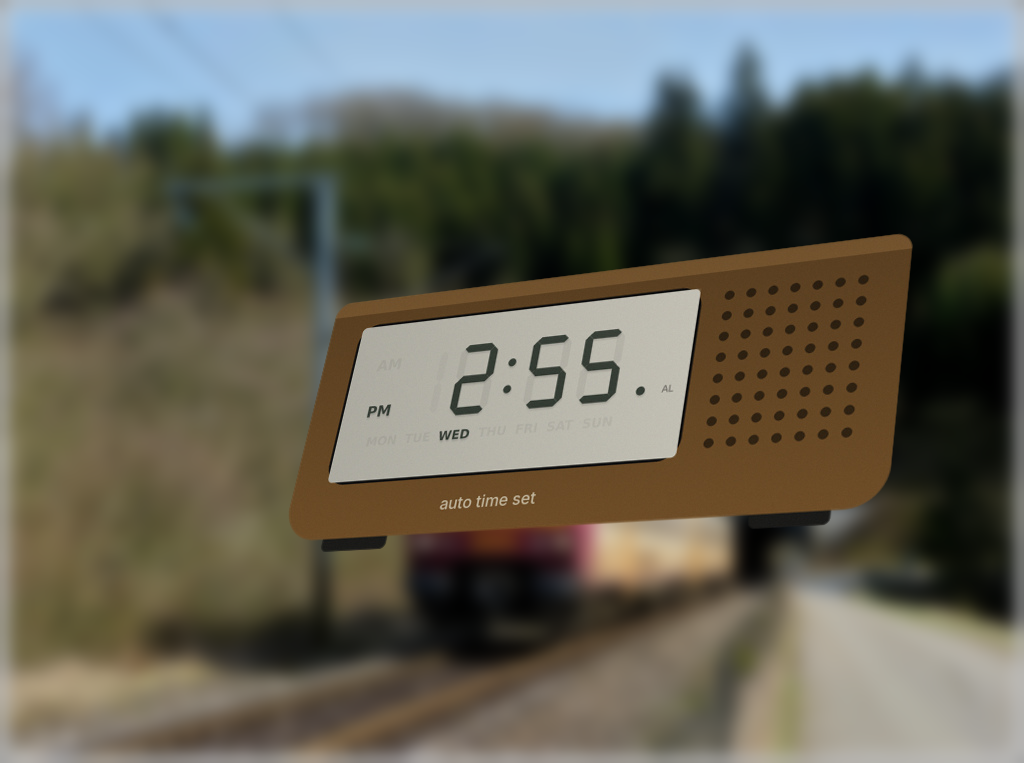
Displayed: 2h55
